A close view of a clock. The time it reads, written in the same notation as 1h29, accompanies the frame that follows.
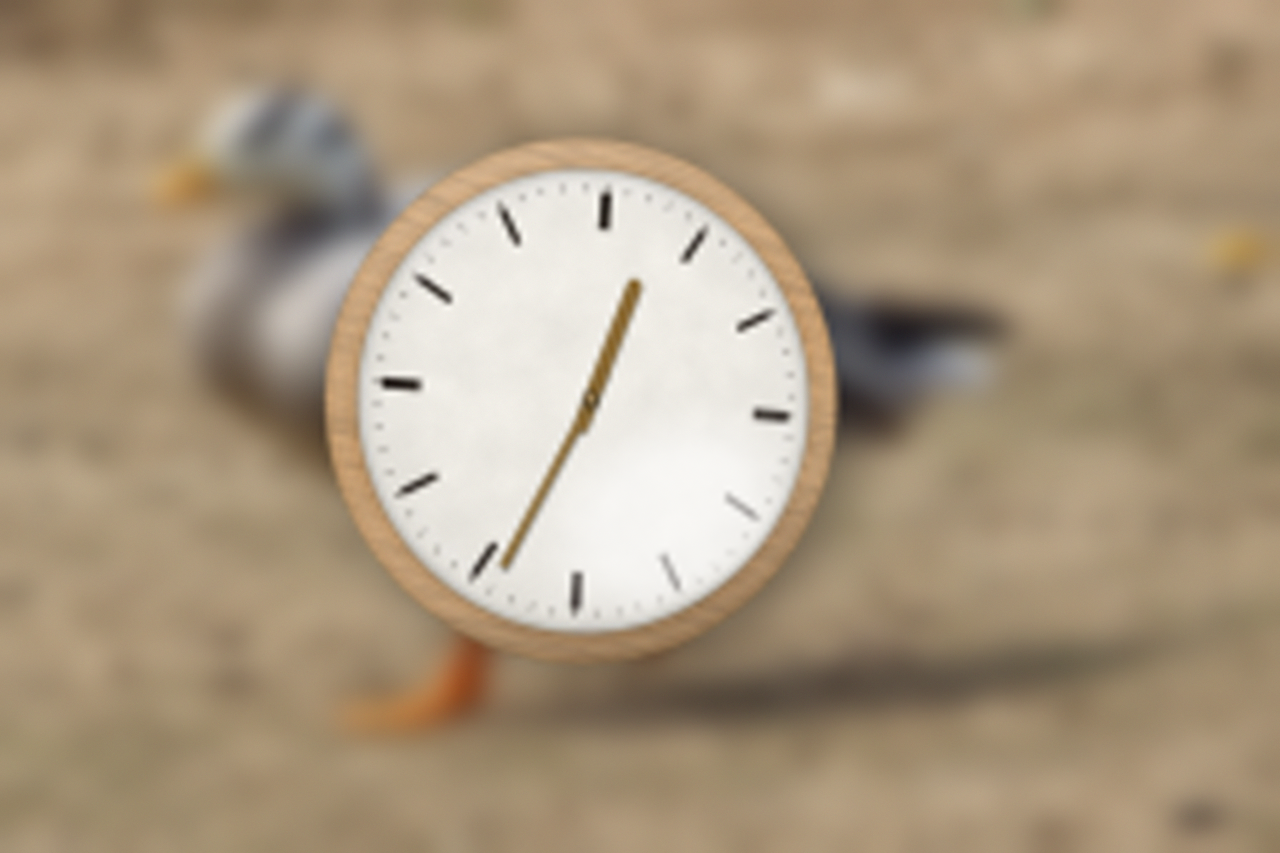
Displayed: 12h34
